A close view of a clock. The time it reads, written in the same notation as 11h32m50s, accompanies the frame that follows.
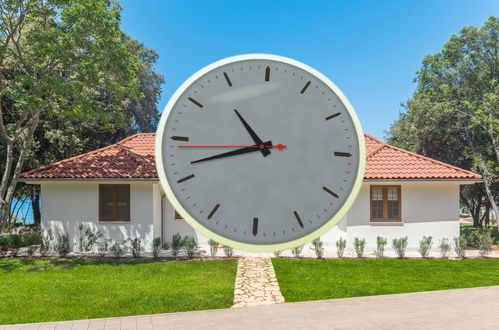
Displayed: 10h41m44s
